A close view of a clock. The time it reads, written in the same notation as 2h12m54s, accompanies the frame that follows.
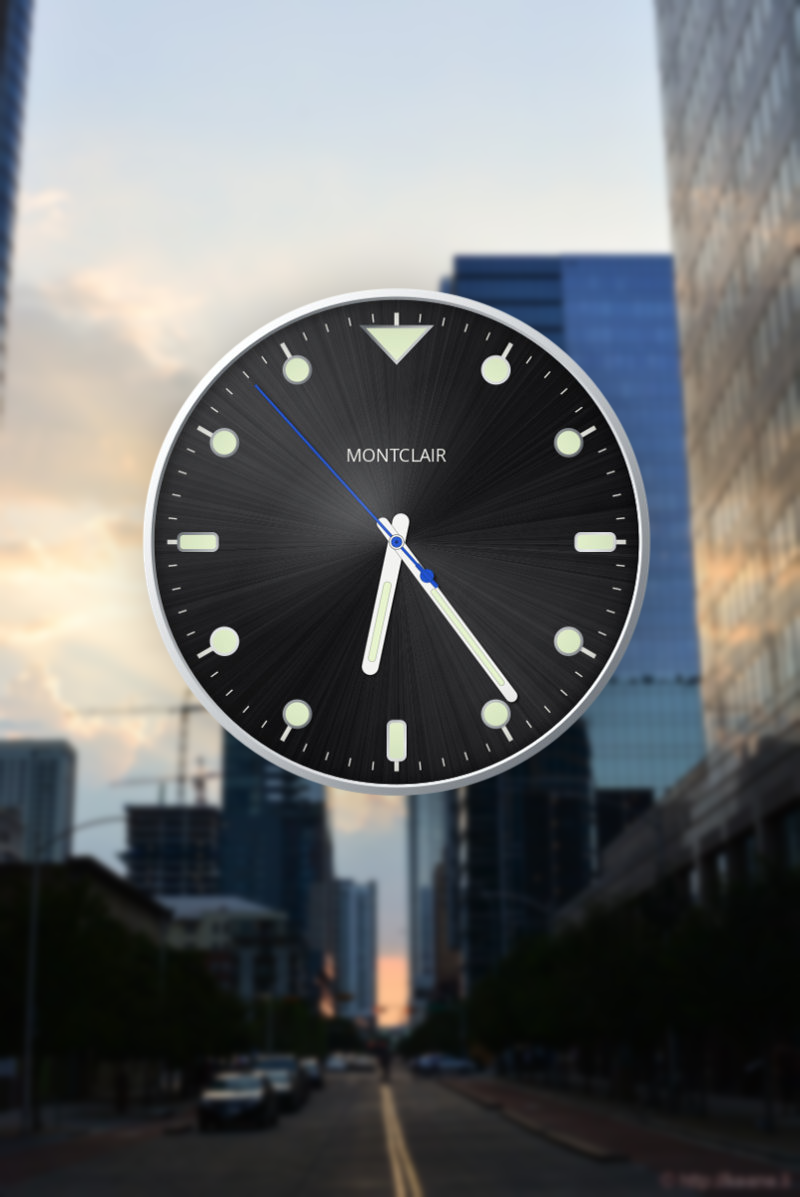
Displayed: 6h23m53s
